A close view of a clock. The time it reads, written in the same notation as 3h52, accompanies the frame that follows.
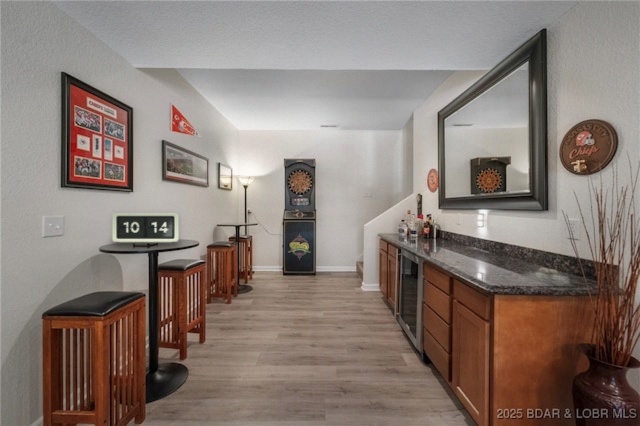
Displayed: 10h14
